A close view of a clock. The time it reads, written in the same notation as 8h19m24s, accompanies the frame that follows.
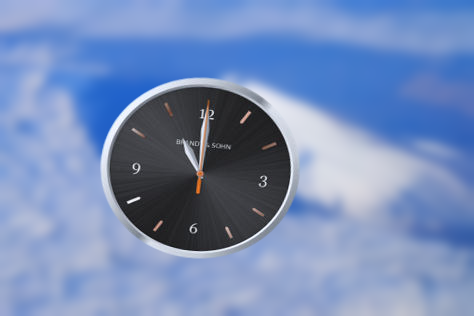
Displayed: 11h00m00s
